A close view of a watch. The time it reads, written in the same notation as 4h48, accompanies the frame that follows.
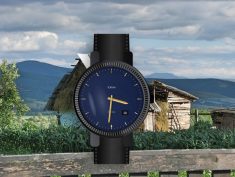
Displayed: 3h31
